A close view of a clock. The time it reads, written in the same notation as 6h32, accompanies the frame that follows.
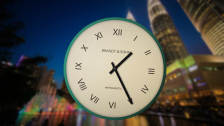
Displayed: 1h25
